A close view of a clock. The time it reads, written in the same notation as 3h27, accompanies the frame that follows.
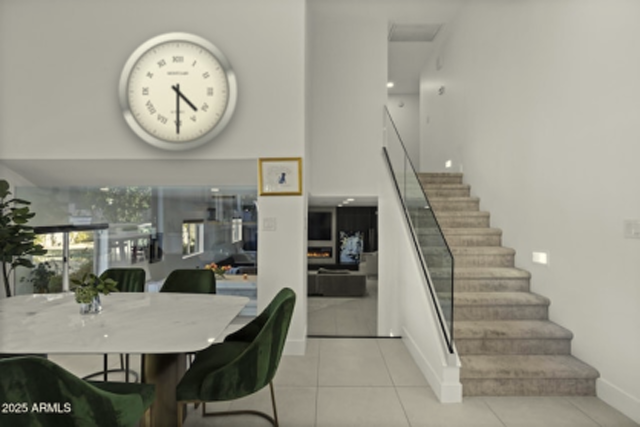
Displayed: 4h30
